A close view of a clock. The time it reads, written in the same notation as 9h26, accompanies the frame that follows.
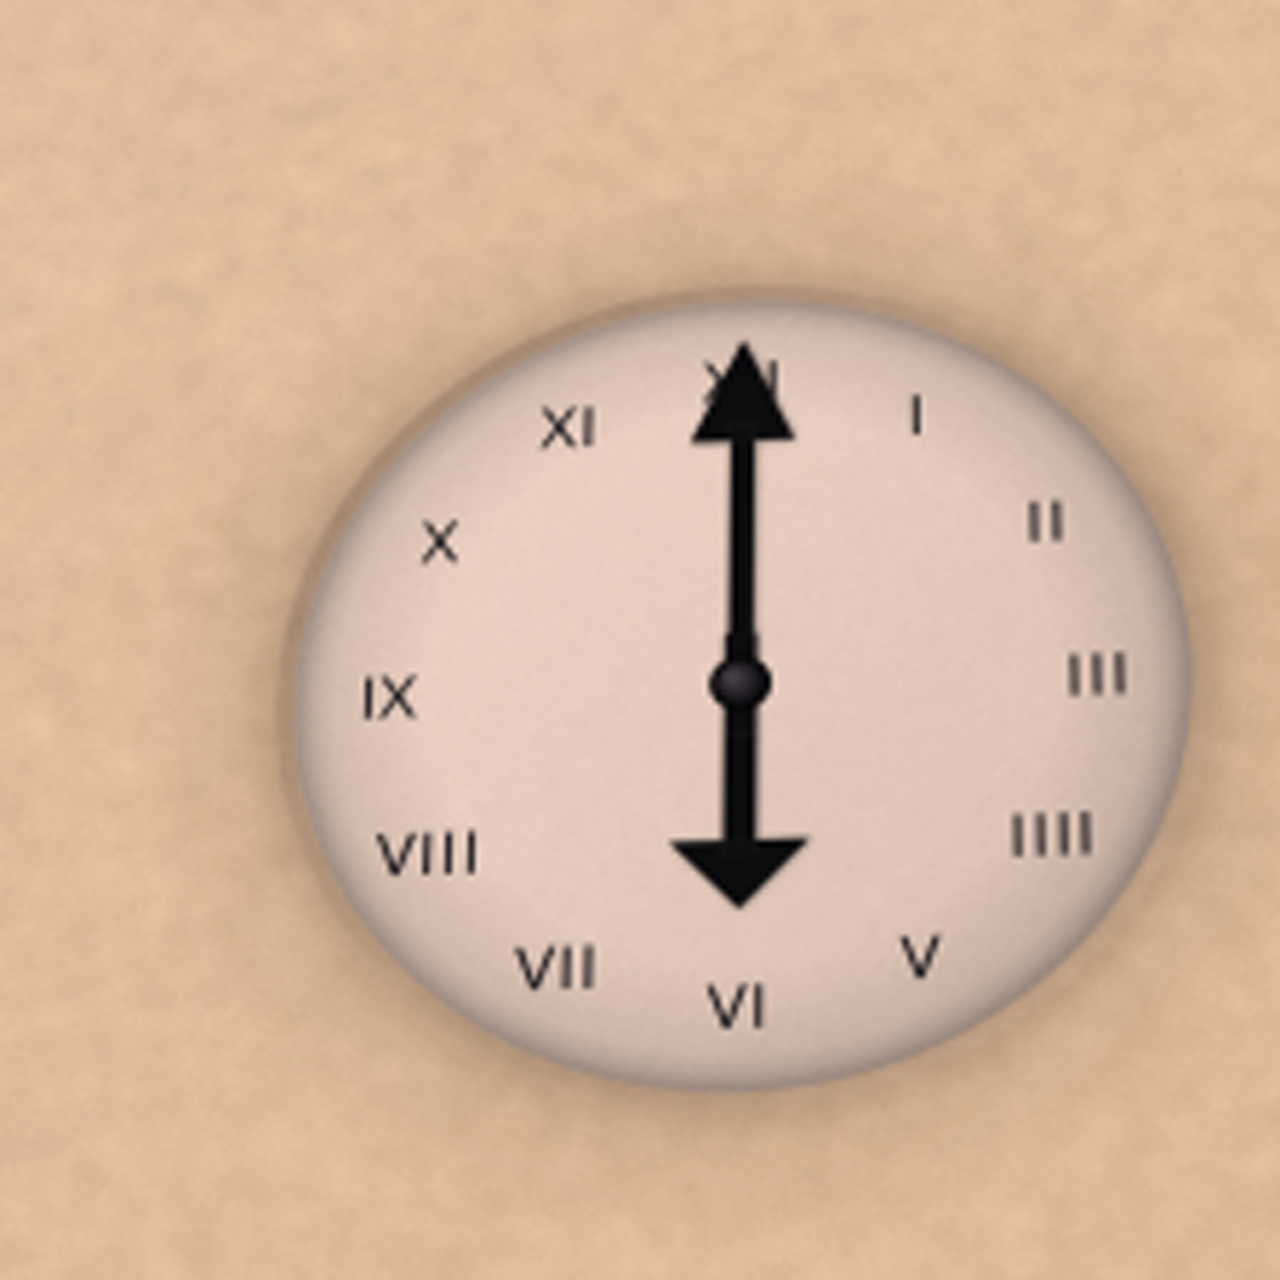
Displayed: 6h00
